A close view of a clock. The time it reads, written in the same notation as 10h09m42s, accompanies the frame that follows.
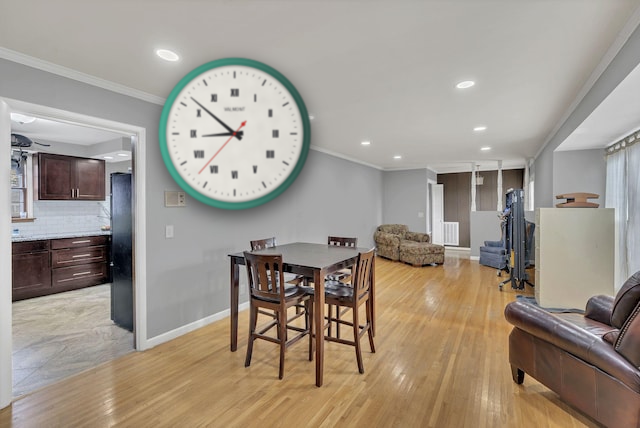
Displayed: 8h51m37s
